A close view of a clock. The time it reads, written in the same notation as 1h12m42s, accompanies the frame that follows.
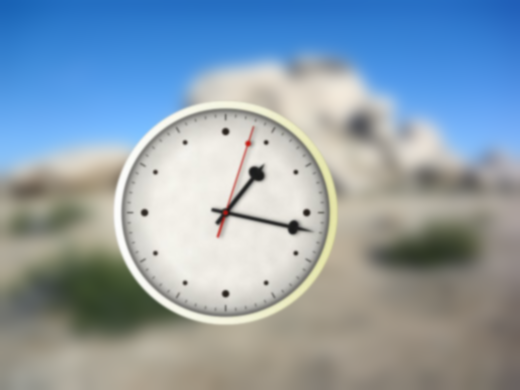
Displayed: 1h17m03s
